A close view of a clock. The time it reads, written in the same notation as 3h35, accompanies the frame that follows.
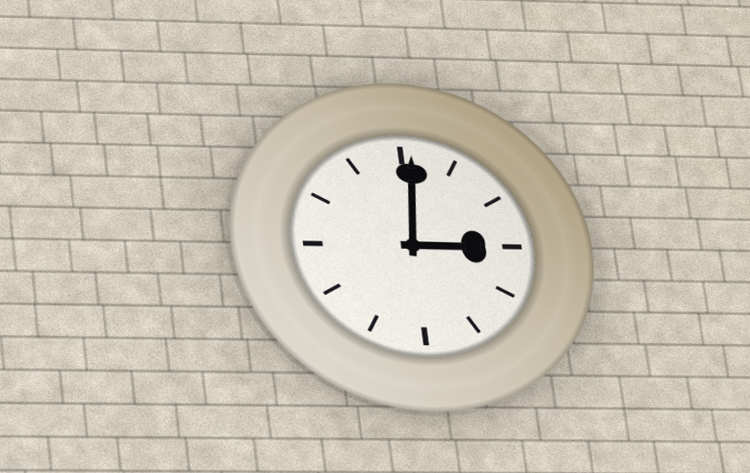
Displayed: 3h01
